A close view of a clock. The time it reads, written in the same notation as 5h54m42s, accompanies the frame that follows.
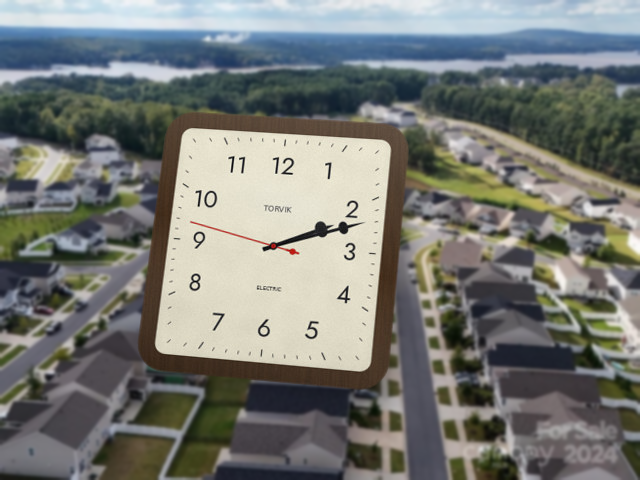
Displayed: 2h11m47s
